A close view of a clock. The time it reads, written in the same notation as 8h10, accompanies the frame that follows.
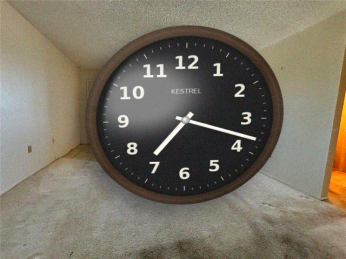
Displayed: 7h18
